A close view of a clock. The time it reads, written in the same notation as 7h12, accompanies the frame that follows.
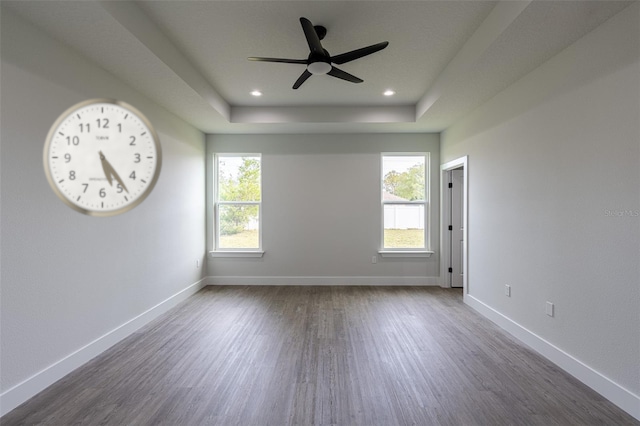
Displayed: 5h24
